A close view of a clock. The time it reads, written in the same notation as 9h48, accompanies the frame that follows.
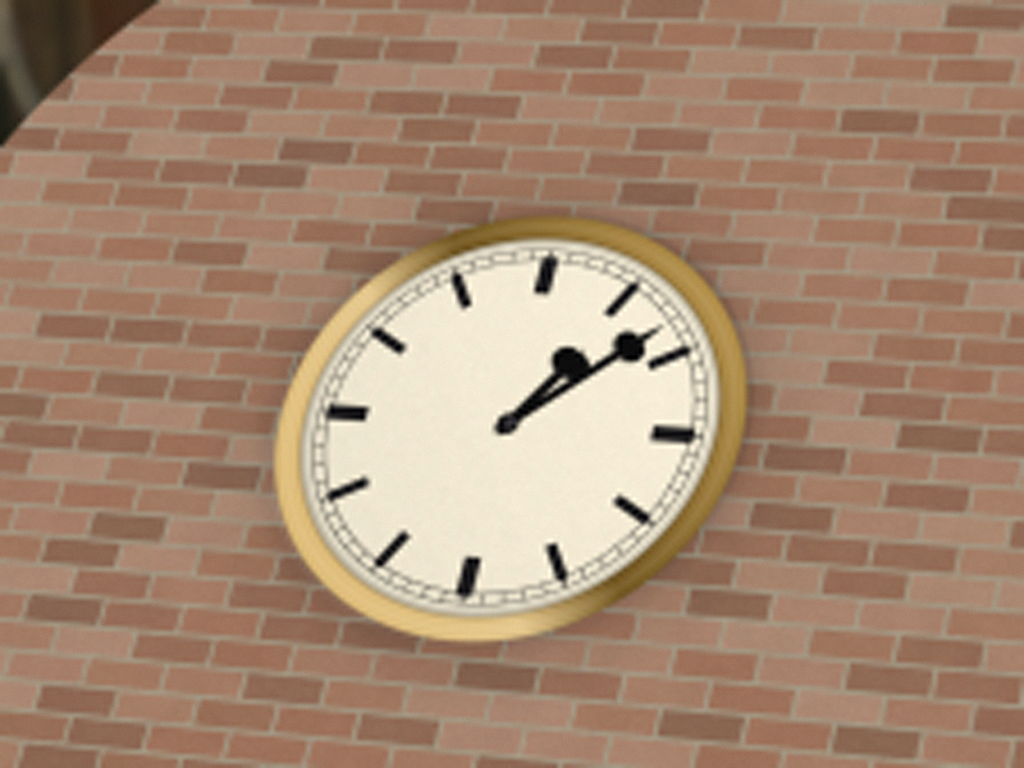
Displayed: 1h08
